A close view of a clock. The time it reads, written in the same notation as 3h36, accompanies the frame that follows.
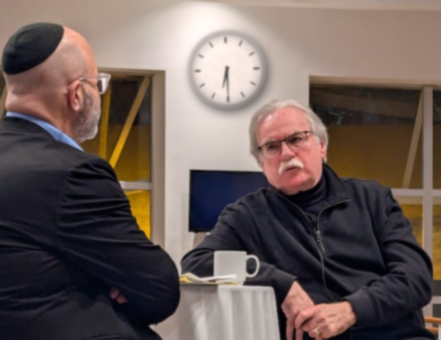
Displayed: 6h30
